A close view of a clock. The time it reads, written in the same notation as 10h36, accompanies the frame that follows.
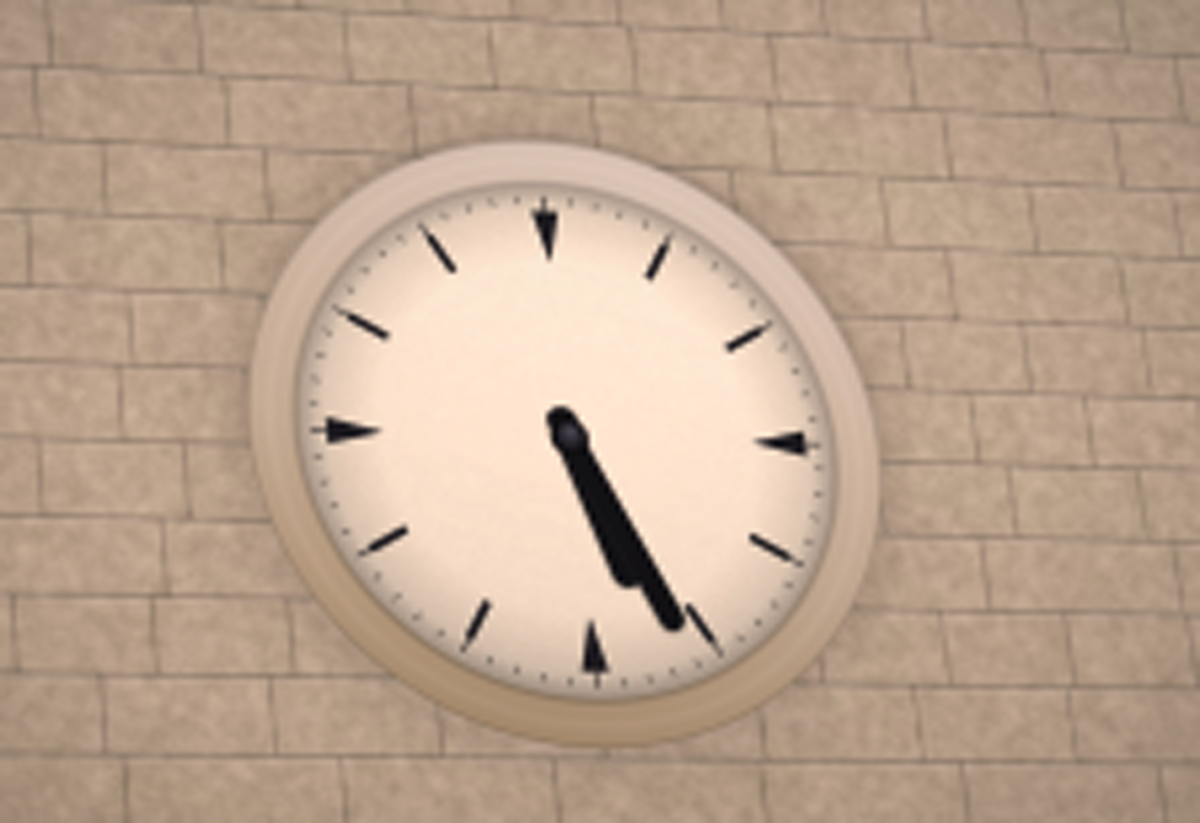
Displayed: 5h26
